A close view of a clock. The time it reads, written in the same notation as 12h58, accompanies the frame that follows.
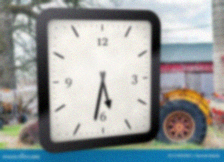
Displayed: 5h32
